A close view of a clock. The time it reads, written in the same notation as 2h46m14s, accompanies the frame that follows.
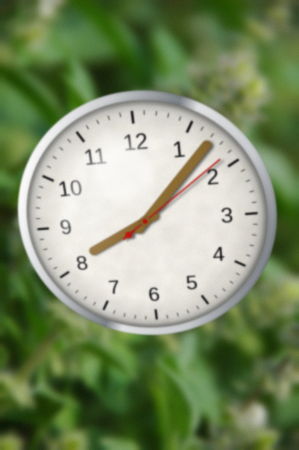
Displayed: 8h07m09s
